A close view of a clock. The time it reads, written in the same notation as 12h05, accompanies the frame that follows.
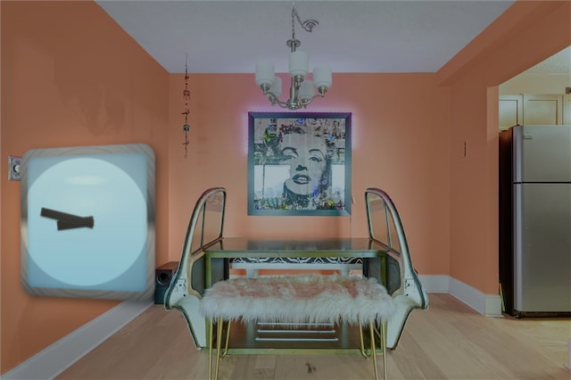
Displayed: 8h47
